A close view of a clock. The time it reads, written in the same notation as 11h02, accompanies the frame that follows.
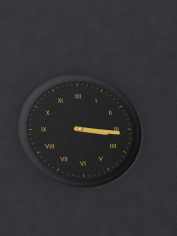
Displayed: 3h16
